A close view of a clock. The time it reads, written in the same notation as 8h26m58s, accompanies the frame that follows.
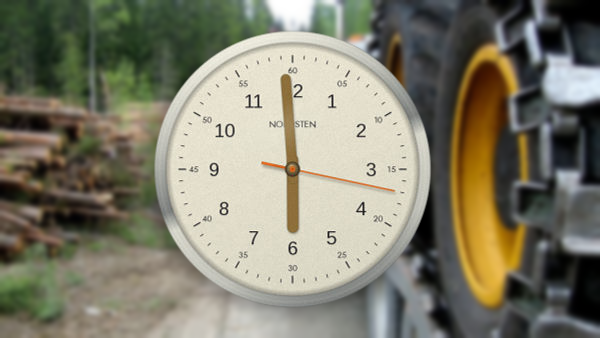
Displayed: 5h59m17s
